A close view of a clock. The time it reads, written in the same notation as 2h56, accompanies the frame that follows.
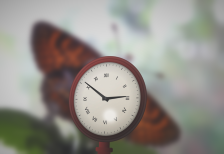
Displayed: 2h51
